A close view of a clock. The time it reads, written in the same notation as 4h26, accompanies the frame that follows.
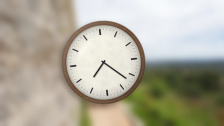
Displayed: 7h22
